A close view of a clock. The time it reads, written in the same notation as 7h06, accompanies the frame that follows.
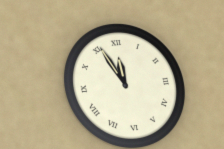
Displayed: 11h56
